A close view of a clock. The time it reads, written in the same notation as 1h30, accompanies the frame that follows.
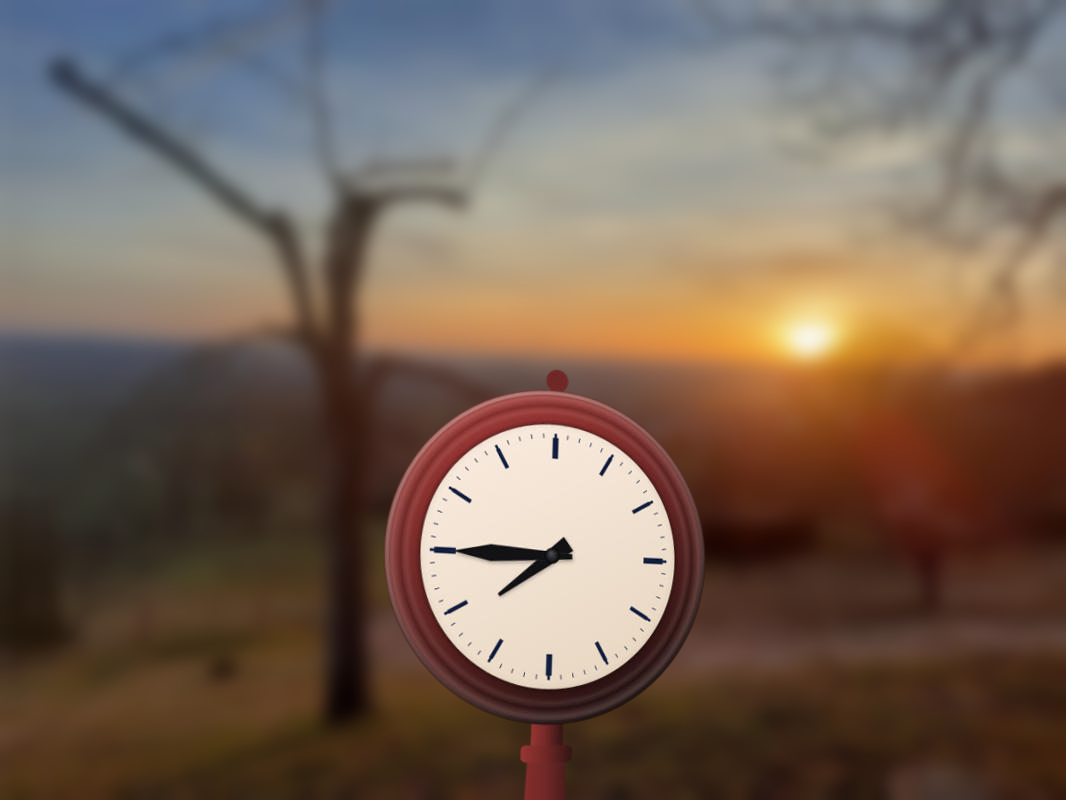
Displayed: 7h45
